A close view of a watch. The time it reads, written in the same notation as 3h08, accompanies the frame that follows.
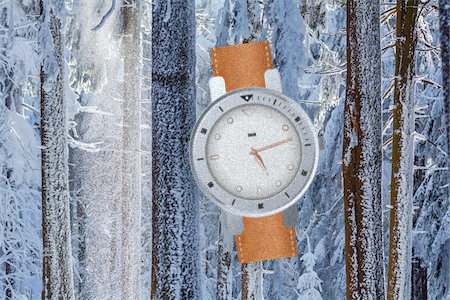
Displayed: 5h13
